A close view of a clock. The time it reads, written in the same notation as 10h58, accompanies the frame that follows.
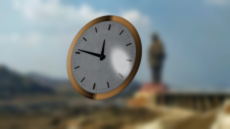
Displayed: 11h46
